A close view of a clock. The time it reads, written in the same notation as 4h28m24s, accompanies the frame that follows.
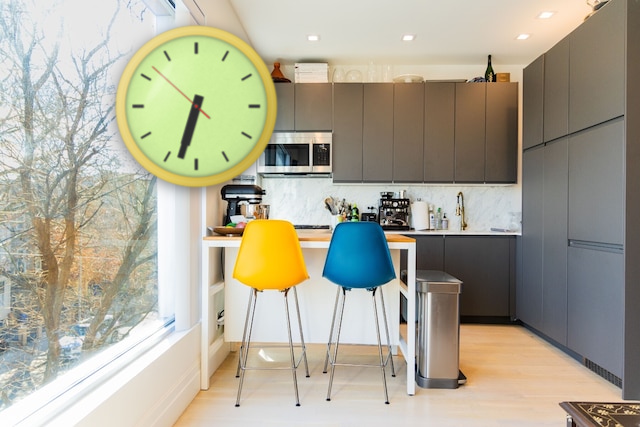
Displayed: 6h32m52s
